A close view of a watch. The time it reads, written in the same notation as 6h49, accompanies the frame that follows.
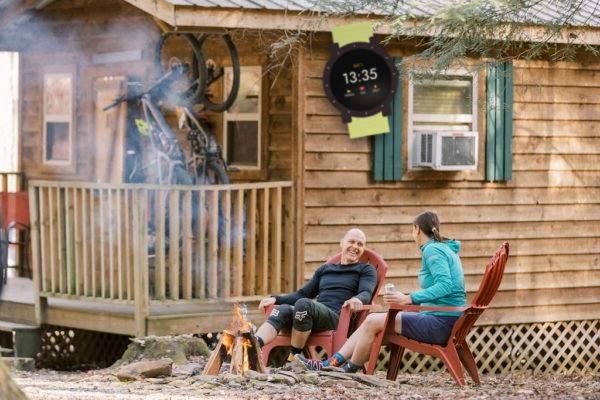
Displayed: 13h35
